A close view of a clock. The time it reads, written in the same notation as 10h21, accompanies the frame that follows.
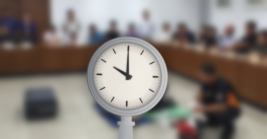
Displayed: 10h00
